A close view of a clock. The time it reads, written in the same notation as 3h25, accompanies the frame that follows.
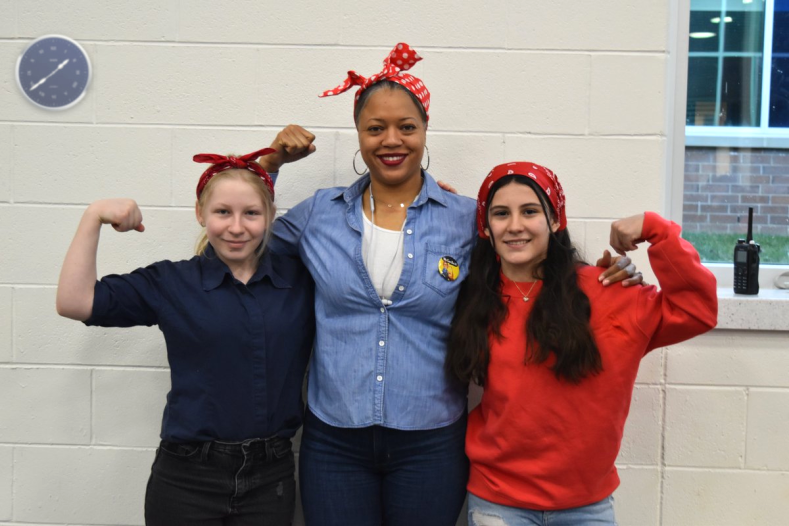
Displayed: 1h39
